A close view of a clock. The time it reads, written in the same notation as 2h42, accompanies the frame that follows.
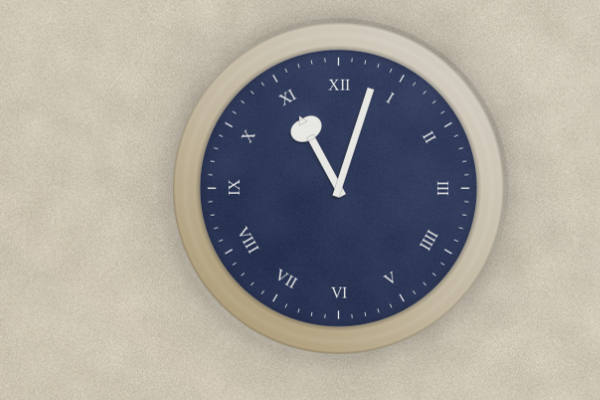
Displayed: 11h03
